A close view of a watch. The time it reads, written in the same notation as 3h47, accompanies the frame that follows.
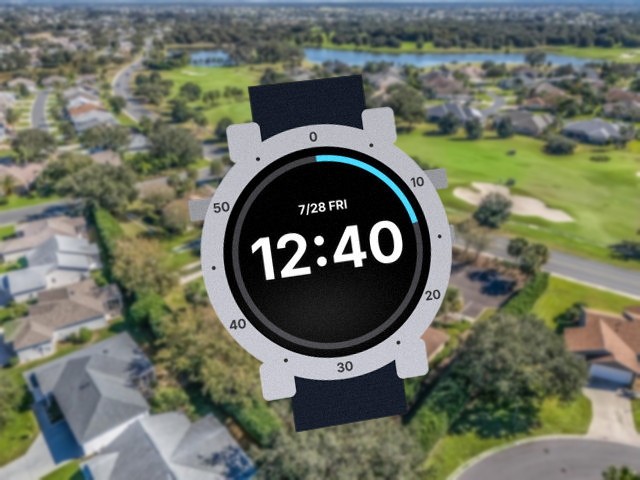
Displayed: 12h40
